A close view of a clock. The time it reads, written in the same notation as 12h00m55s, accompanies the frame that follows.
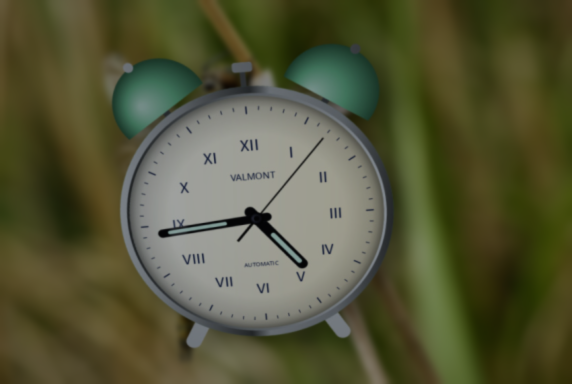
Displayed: 4h44m07s
